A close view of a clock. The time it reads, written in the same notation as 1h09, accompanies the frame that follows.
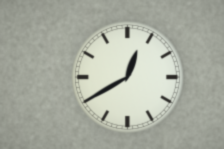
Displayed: 12h40
